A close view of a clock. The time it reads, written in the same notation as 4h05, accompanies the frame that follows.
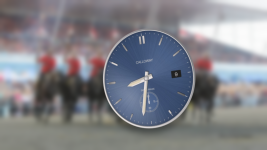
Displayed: 8h32
